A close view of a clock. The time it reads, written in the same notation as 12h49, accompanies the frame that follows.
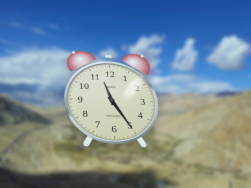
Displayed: 11h25
